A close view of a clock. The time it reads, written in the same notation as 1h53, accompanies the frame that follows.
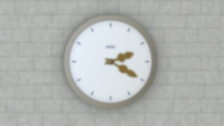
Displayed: 2h20
